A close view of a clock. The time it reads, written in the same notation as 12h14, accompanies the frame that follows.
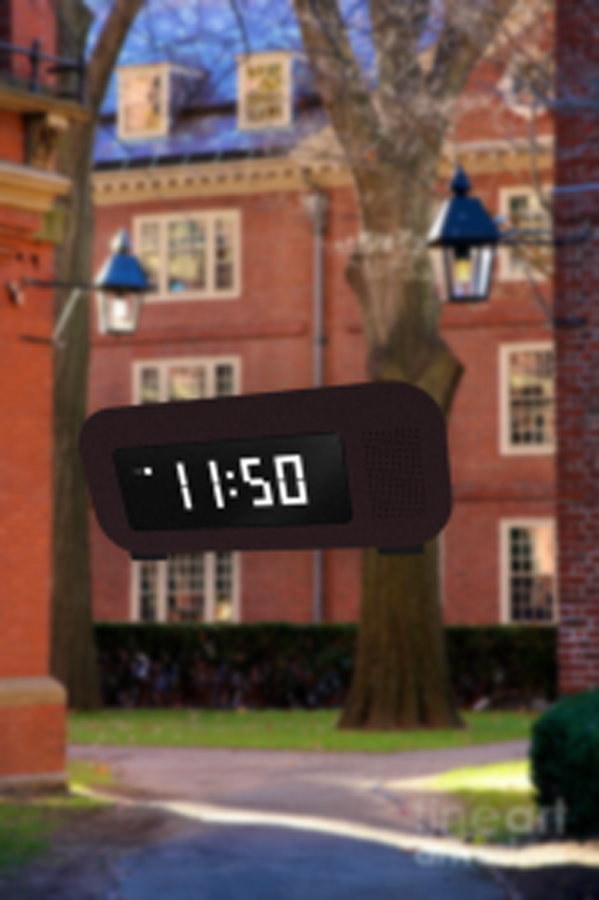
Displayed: 11h50
